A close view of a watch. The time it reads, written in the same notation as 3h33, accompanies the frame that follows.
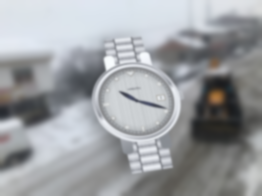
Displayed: 10h19
